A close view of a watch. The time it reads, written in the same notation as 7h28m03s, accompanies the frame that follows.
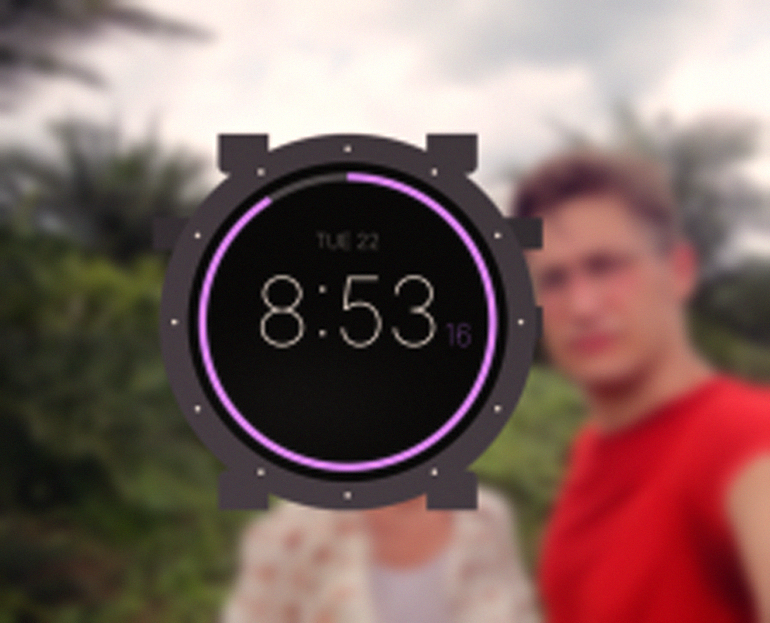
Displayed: 8h53m16s
